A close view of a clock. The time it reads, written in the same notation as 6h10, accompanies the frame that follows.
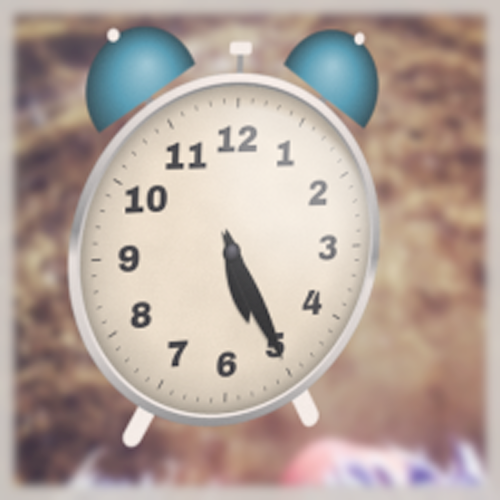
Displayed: 5h25
